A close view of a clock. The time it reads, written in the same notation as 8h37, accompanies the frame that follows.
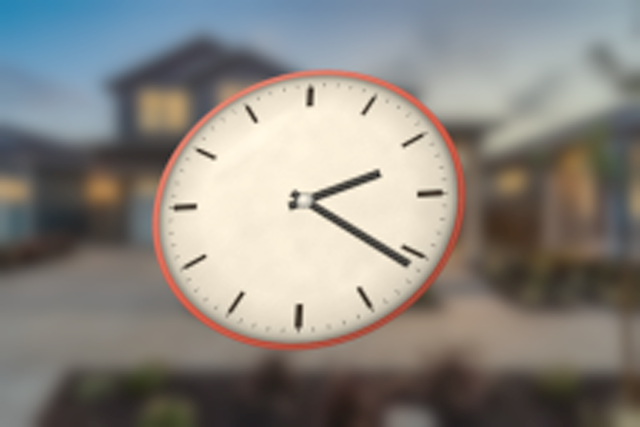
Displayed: 2h21
